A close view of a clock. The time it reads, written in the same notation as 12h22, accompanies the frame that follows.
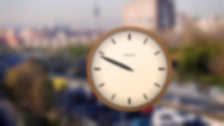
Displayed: 9h49
